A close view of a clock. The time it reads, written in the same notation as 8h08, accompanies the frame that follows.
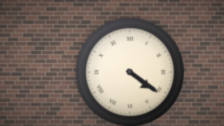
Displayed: 4h21
